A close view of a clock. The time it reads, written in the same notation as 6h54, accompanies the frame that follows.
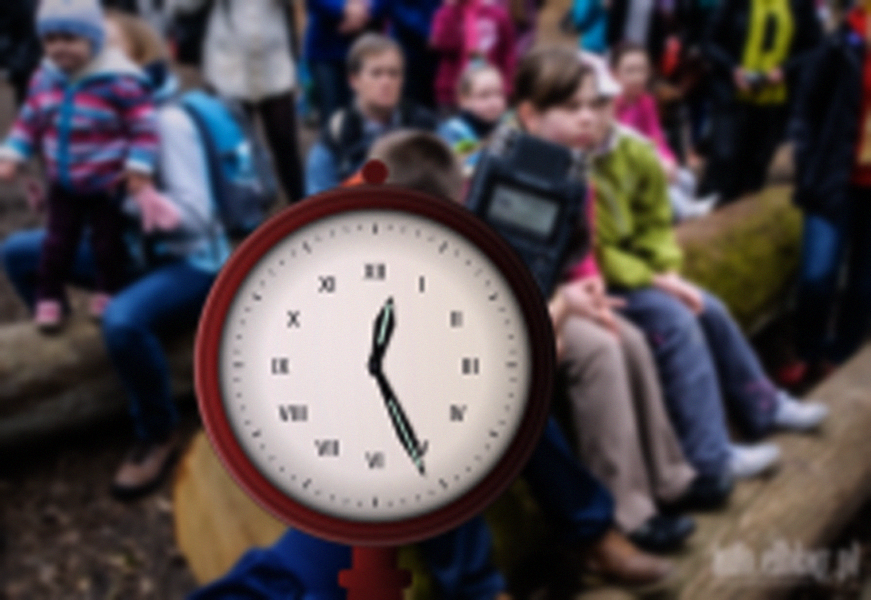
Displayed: 12h26
